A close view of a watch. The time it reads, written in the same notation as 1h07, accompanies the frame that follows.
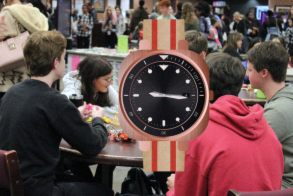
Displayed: 9h16
